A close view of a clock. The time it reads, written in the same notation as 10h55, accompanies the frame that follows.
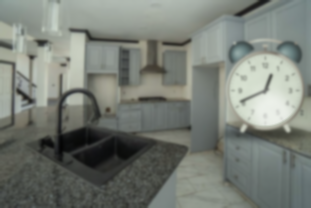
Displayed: 12h41
